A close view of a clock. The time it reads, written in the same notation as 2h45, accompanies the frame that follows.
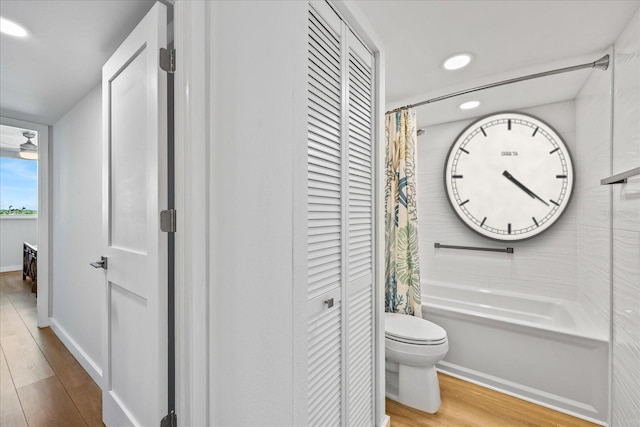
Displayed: 4h21
